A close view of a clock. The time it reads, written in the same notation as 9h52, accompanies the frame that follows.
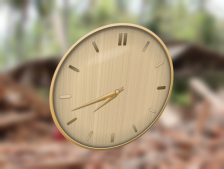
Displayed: 7h42
